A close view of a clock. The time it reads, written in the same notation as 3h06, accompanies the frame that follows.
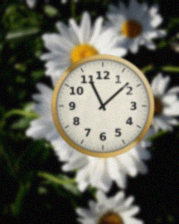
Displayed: 11h08
